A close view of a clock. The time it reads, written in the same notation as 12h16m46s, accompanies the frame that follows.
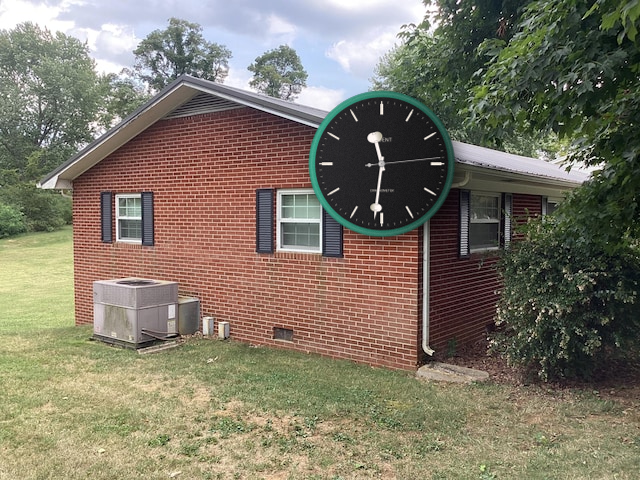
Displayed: 11h31m14s
